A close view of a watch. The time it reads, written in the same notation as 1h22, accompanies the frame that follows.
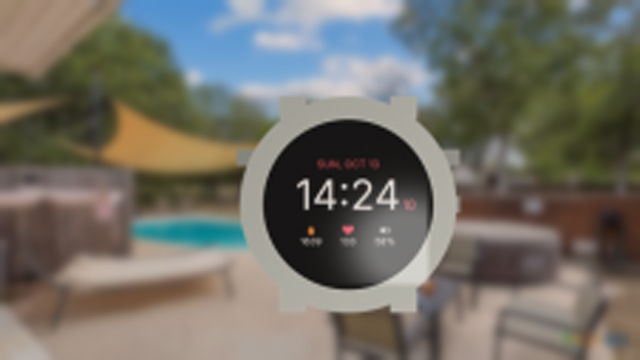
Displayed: 14h24
